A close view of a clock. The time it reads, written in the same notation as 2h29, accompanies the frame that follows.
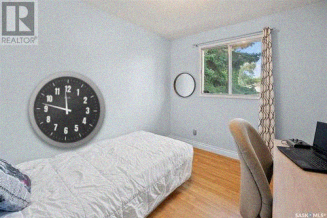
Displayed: 11h47
